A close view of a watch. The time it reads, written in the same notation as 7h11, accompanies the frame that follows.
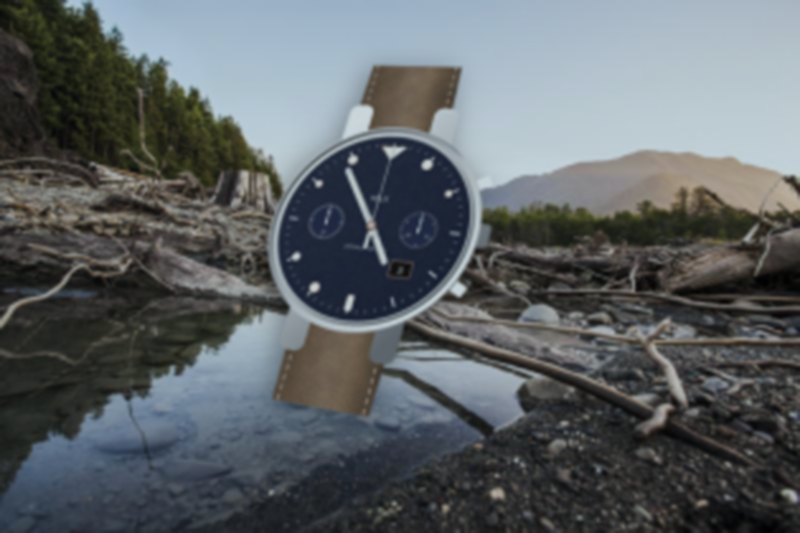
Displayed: 4h54
